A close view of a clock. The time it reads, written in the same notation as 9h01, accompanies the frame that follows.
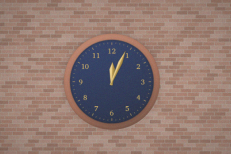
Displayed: 12h04
